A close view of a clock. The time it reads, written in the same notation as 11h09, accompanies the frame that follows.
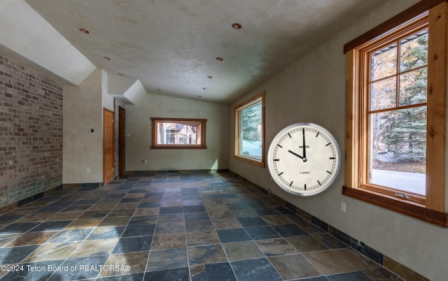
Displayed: 10h00
